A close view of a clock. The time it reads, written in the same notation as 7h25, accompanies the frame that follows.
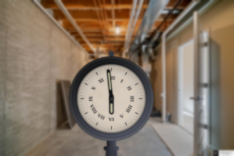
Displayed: 5h59
